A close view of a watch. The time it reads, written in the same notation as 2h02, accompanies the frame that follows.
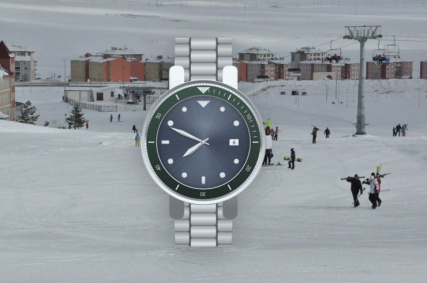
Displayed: 7h49
